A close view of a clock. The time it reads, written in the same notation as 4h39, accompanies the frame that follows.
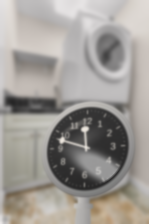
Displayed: 11h48
